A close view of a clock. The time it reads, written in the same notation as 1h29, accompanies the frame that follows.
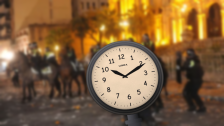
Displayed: 10h11
